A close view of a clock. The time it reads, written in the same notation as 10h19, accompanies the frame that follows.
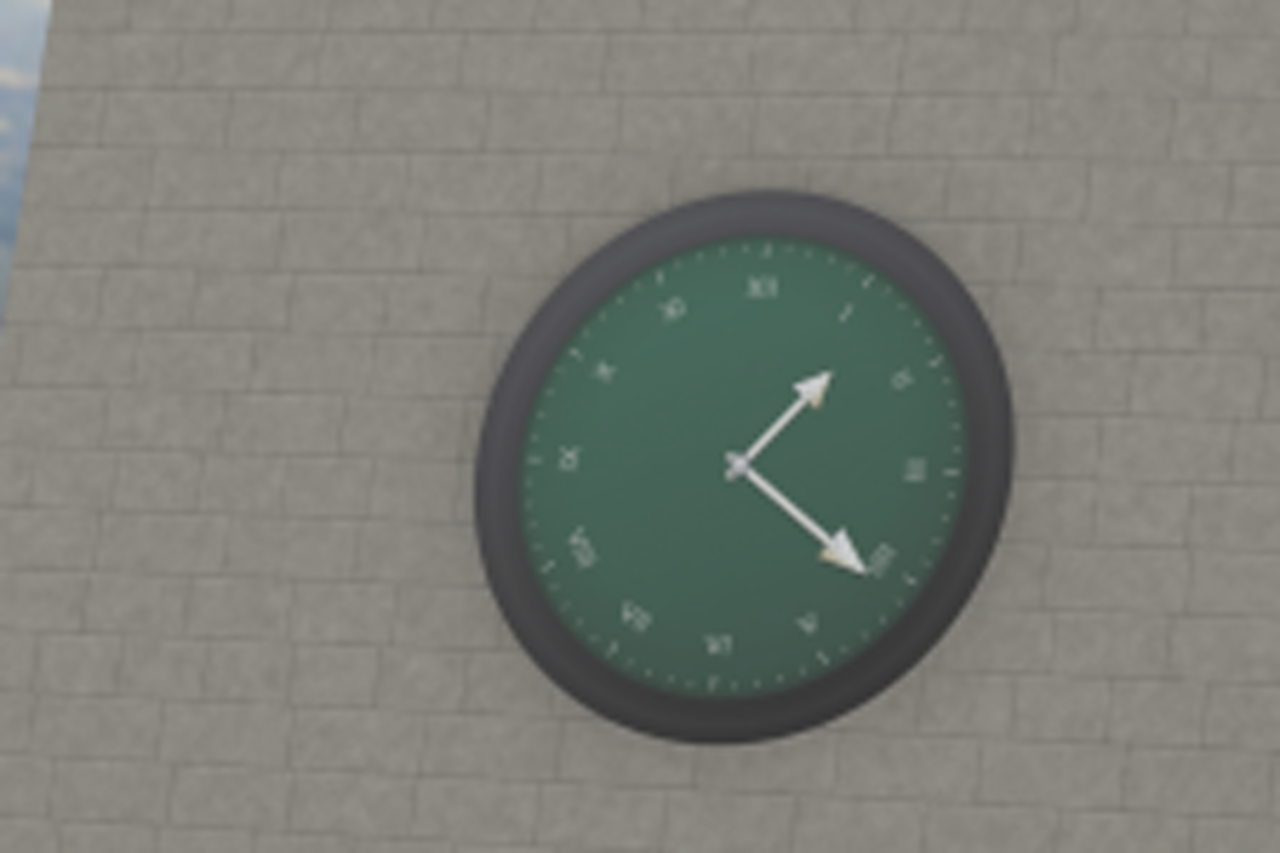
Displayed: 1h21
